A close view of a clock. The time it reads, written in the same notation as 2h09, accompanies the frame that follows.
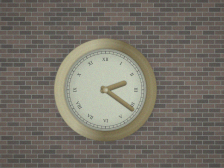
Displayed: 2h21
